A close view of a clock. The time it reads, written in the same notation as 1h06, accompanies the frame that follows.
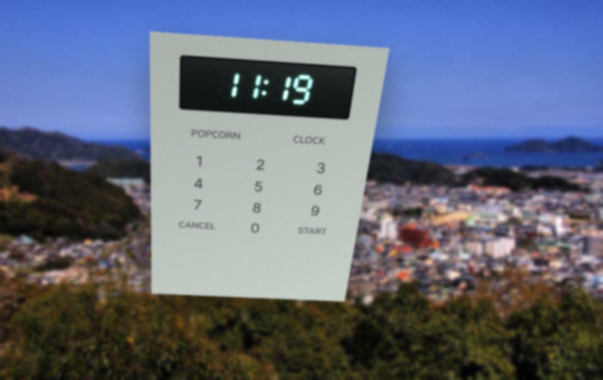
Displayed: 11h19
